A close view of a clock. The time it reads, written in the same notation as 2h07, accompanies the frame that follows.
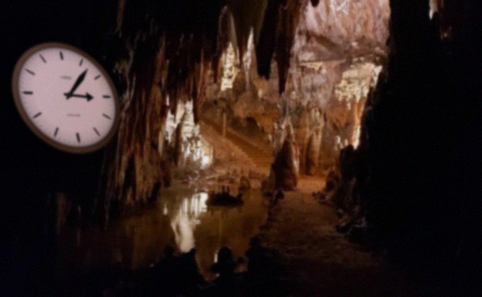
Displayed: 3h07
